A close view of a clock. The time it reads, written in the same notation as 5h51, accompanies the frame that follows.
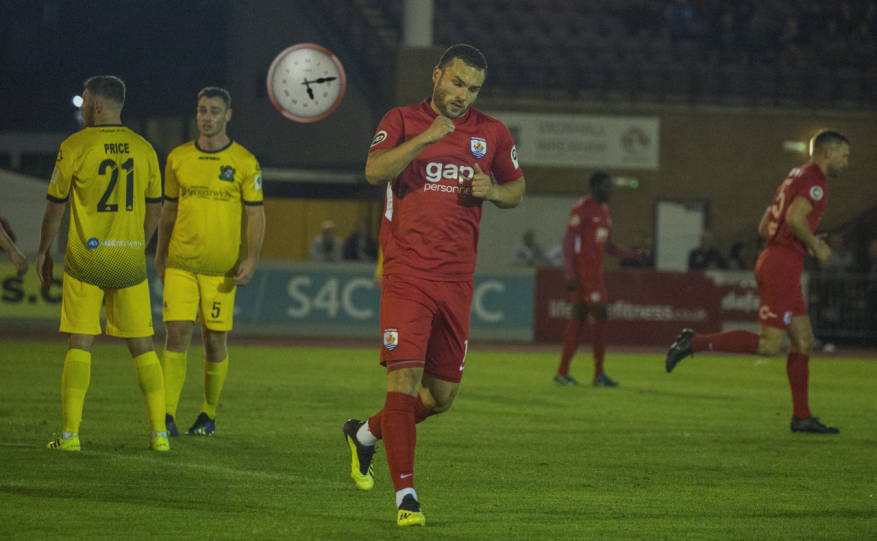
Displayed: 5h13
